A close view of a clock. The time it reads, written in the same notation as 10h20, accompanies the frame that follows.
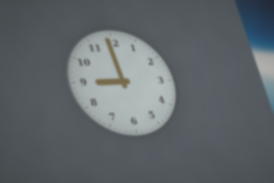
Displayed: 8h59
